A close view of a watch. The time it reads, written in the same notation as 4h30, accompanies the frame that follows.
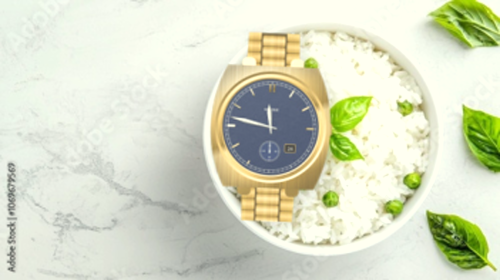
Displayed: 11h47
